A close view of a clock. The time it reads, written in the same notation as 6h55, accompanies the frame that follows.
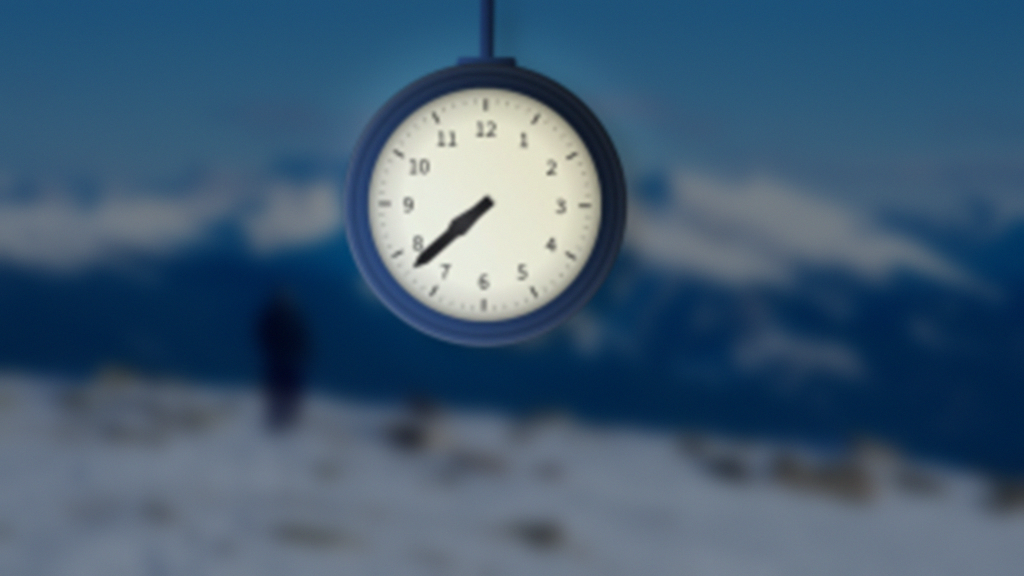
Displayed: 7h38
